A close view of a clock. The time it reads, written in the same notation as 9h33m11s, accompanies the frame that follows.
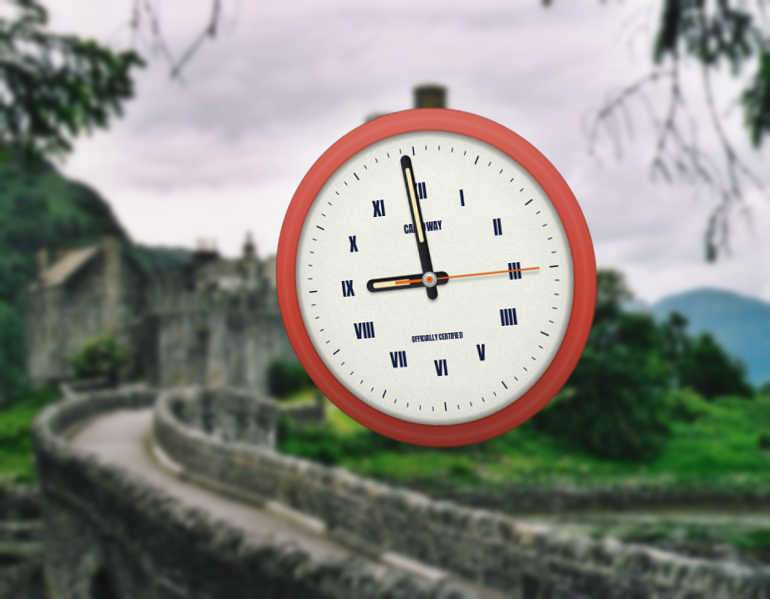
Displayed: 8h59m15s
